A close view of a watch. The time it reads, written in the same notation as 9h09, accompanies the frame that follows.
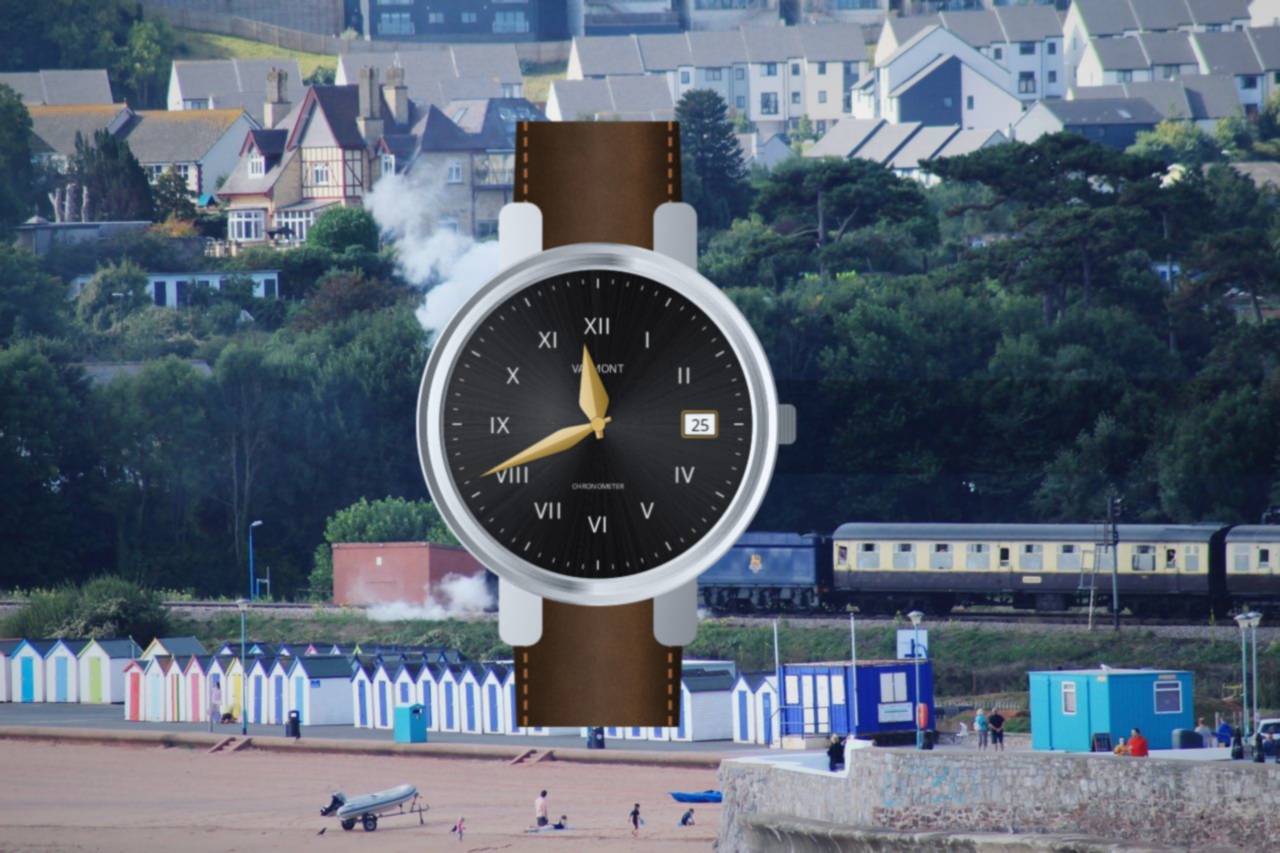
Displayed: 11h41
